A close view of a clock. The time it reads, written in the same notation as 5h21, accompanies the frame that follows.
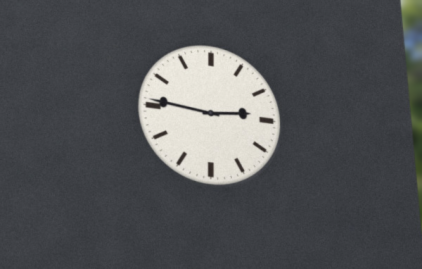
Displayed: 2h46
